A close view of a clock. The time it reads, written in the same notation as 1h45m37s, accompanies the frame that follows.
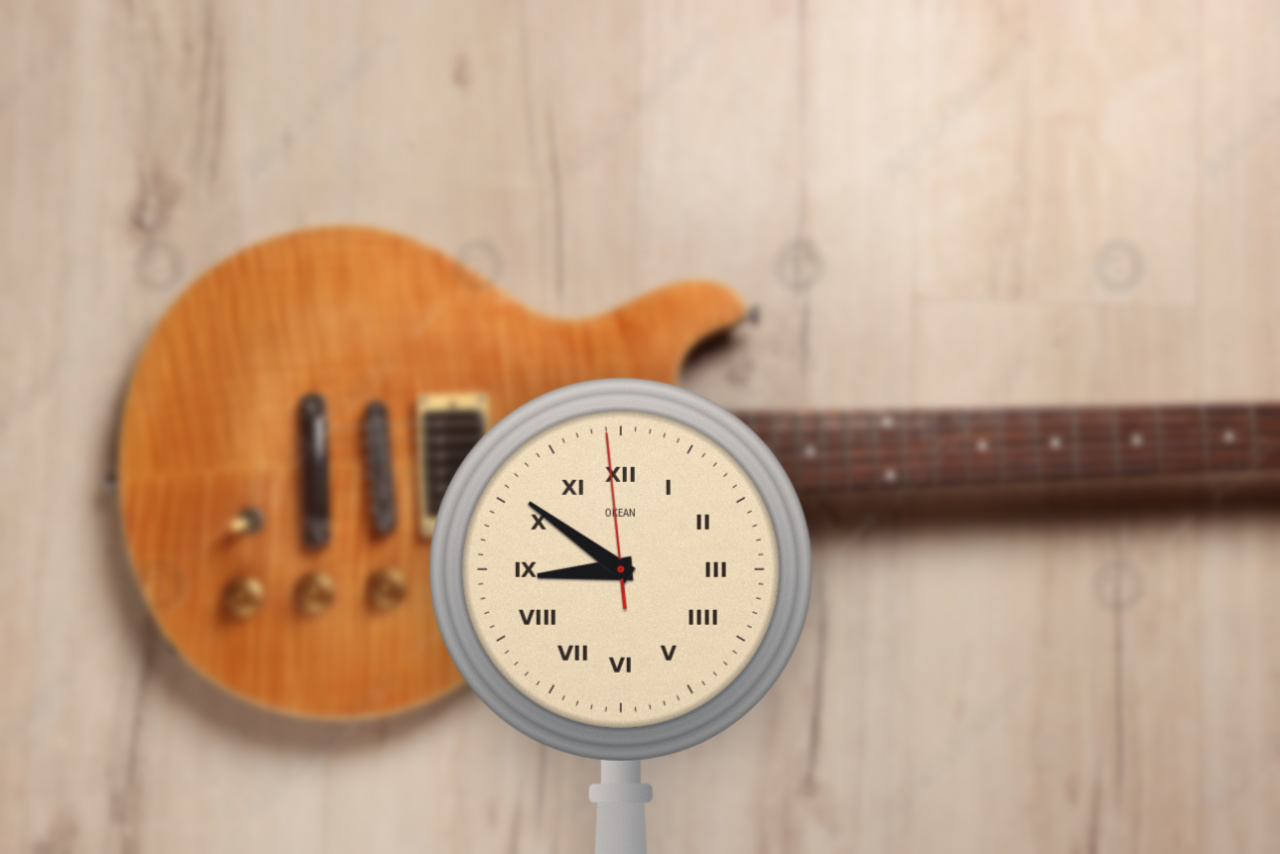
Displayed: 8h50m59s
